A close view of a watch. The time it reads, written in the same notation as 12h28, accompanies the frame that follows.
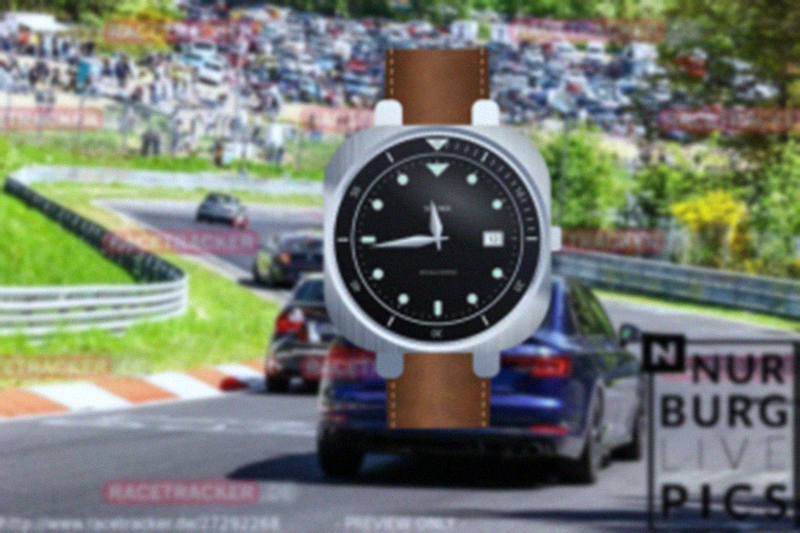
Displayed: 11h44
